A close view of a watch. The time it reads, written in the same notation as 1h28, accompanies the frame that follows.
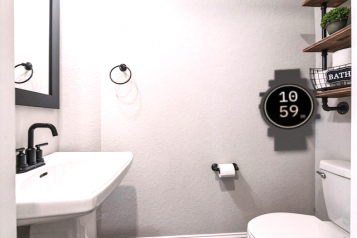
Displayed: 10h59
